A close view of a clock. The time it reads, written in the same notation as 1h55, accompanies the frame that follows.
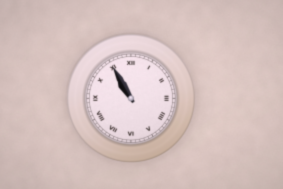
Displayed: 10h55
